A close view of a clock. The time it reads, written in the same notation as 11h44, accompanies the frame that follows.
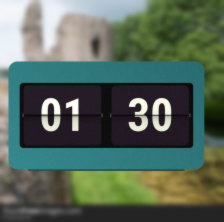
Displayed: 1h30
